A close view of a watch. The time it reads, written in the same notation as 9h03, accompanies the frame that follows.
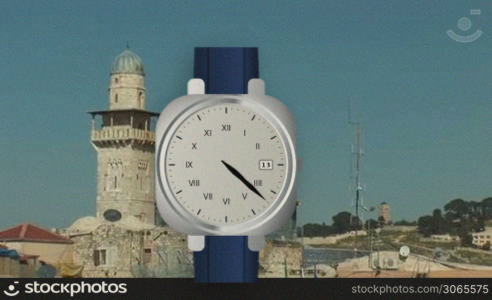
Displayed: 4h22
